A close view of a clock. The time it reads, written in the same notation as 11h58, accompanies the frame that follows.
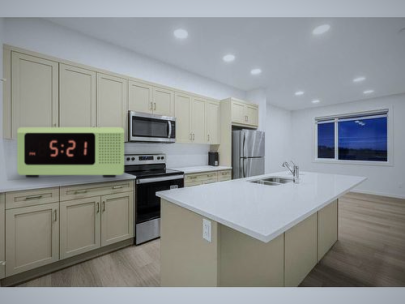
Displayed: 5h21
